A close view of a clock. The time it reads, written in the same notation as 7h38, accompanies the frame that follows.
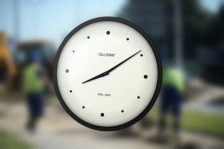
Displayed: 8h09
